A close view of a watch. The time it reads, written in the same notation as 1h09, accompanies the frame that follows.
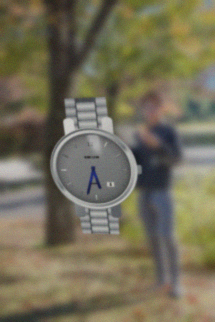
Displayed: 5h33
